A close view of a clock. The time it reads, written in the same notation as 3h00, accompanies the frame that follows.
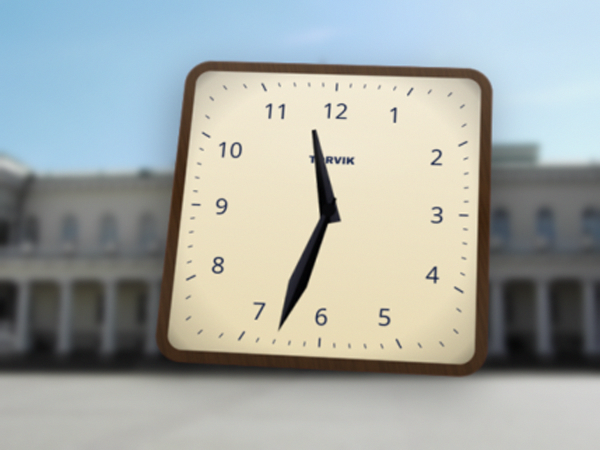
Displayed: 11h33
